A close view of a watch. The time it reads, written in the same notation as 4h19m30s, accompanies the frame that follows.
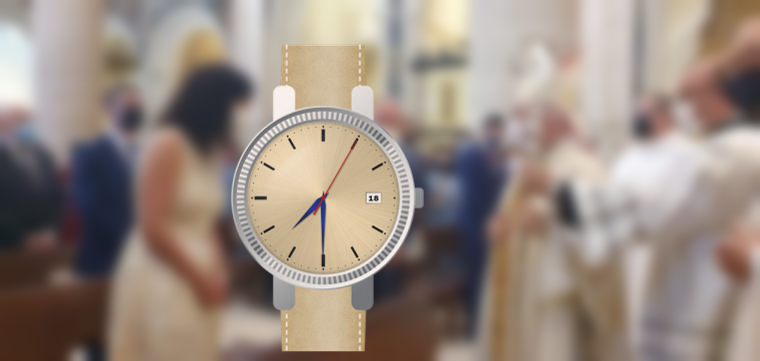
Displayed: 7h30m05s
